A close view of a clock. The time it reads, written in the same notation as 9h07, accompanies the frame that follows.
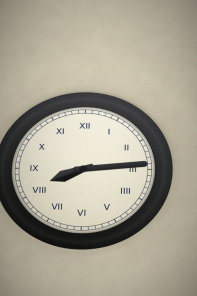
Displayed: 8h14
